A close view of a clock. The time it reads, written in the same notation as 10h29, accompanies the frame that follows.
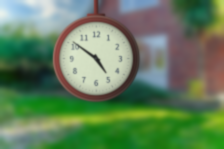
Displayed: 4h51
